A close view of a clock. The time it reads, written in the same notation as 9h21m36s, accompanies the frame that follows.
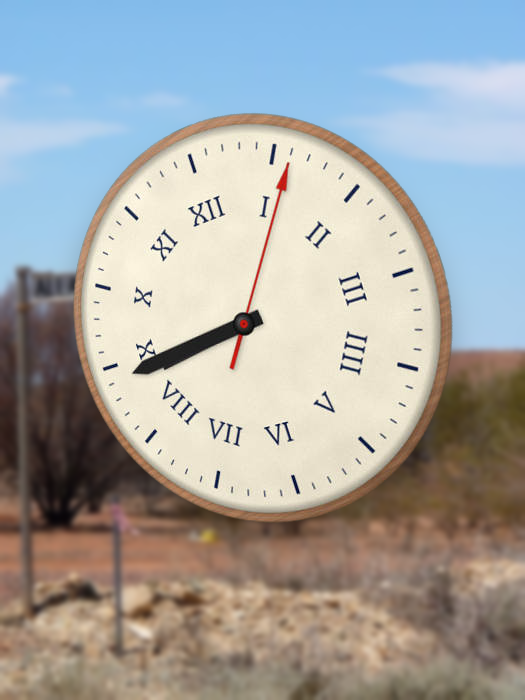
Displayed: 8h44m06s
